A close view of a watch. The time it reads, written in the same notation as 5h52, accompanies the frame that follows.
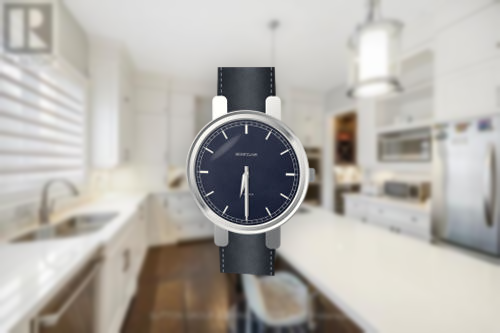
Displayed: 6h30
